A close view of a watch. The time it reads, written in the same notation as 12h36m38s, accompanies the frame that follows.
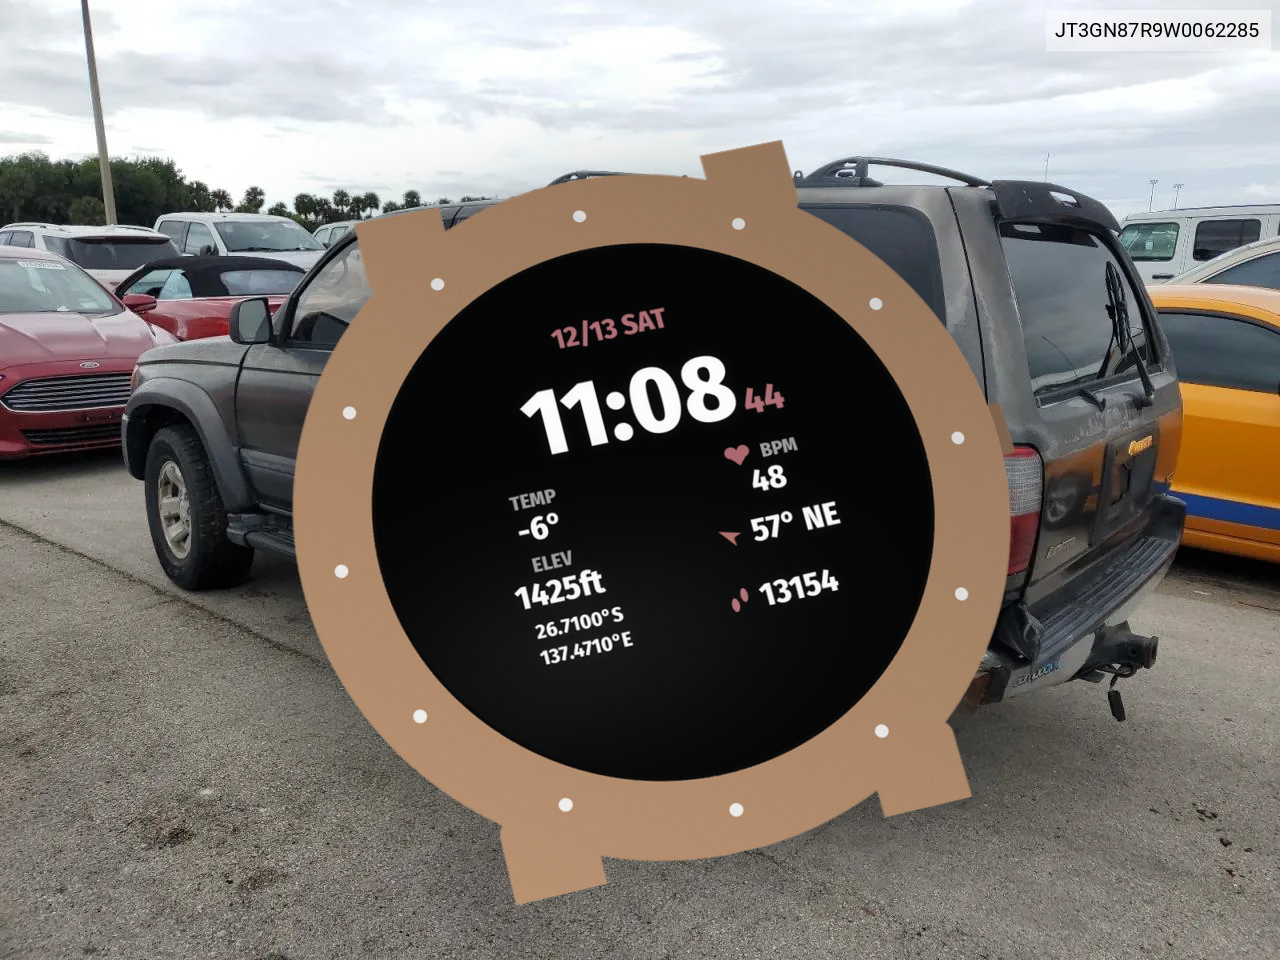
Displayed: 11h08m44s
